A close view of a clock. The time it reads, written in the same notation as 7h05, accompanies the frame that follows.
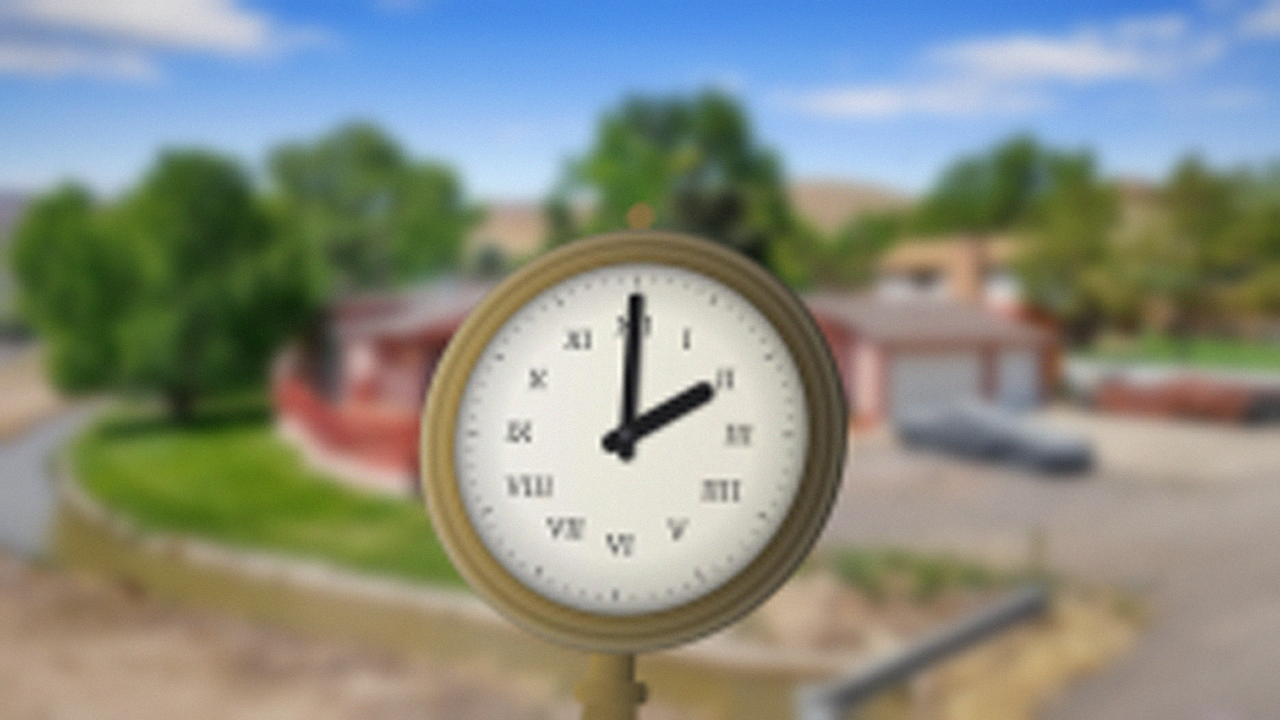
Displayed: 2h00
